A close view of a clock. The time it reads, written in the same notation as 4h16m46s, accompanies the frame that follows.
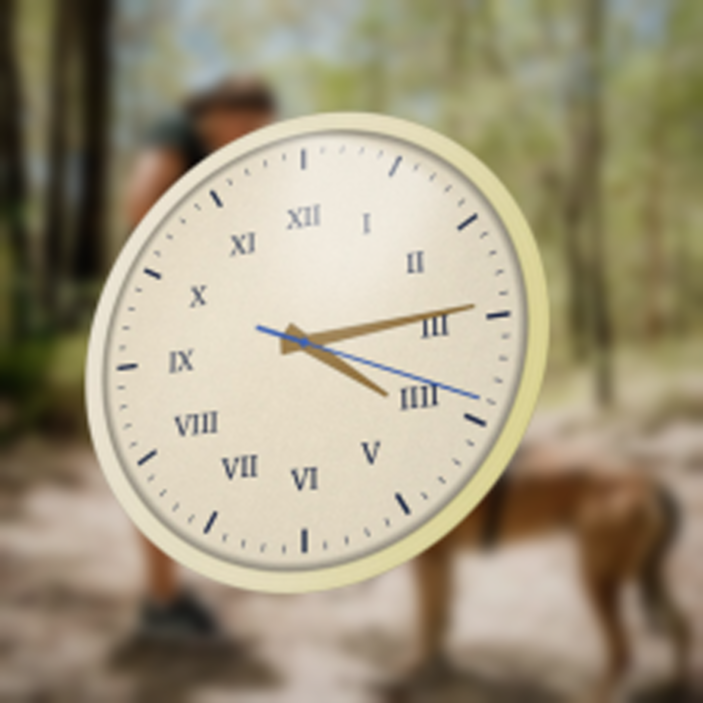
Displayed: 4h14m19s
